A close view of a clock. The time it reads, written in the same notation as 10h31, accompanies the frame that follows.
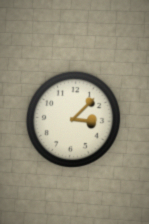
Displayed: 3h07
